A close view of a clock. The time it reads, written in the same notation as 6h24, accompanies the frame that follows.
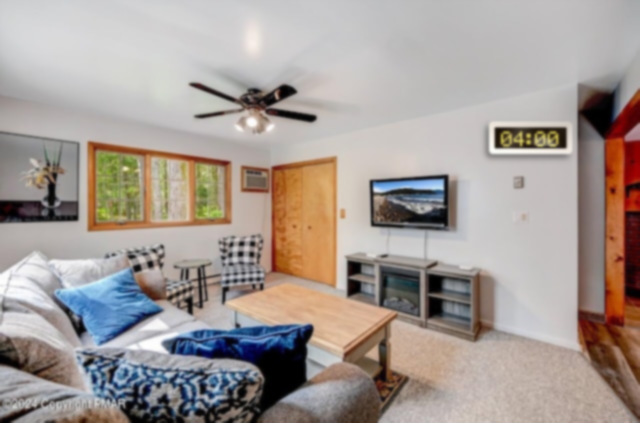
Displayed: 4h00
